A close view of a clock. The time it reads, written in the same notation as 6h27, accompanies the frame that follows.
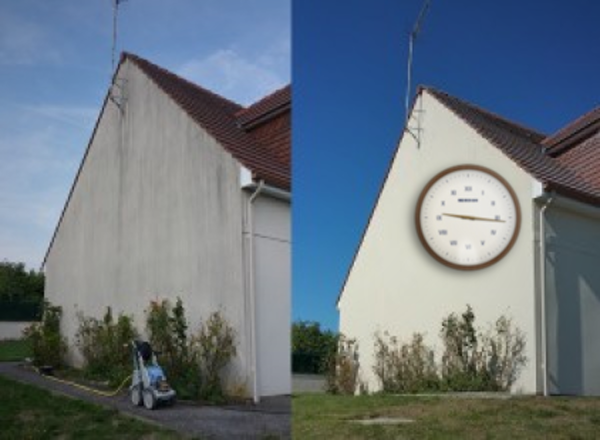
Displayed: 9h16
